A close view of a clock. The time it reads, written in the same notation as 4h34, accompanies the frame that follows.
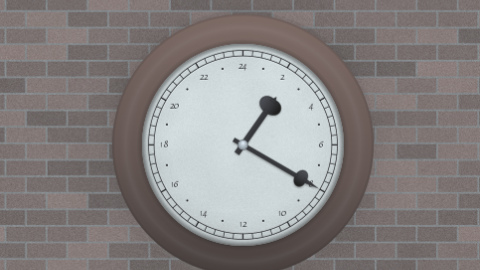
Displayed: 2h20
